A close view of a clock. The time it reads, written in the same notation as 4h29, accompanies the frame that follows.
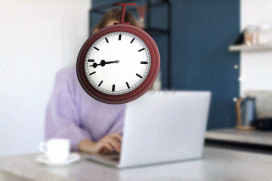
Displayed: 8h43
